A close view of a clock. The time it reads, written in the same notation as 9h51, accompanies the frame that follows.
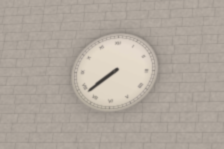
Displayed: 7h38
